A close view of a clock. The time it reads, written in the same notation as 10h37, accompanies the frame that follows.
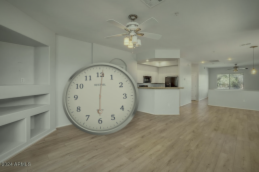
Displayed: 6h01
